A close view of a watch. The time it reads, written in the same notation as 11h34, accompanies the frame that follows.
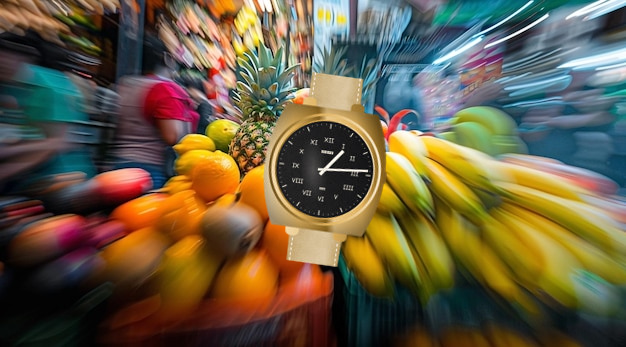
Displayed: 1h14
